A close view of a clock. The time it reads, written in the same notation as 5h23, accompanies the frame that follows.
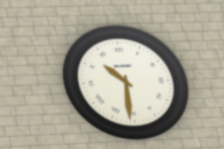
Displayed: 10h31
